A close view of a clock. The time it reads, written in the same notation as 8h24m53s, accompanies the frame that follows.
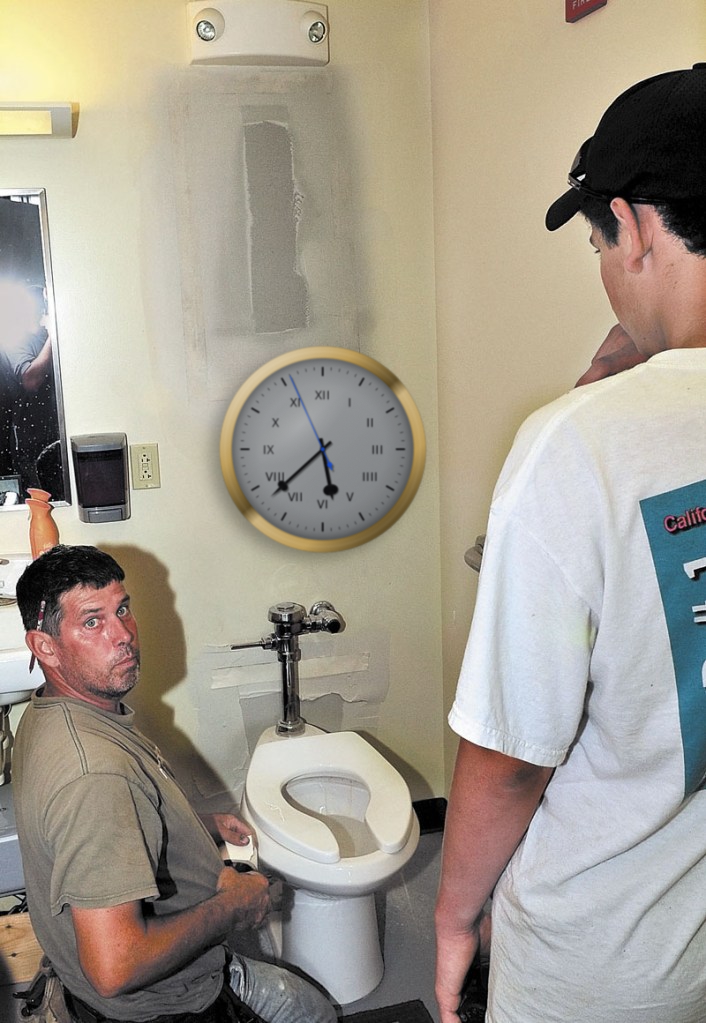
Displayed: 5h37m56s
